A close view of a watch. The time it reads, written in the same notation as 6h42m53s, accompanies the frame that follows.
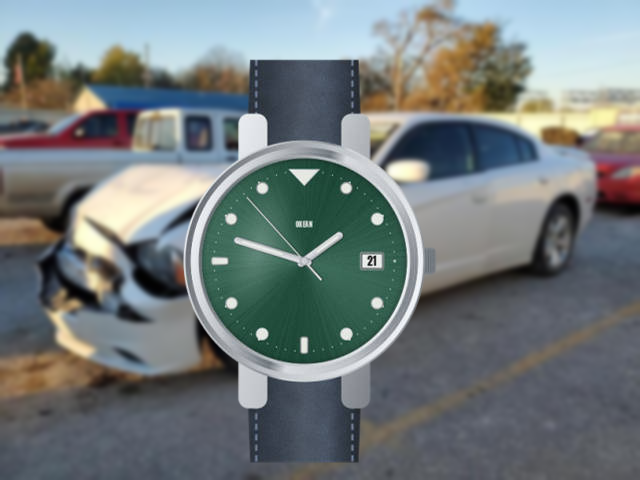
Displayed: 1h47m53s
